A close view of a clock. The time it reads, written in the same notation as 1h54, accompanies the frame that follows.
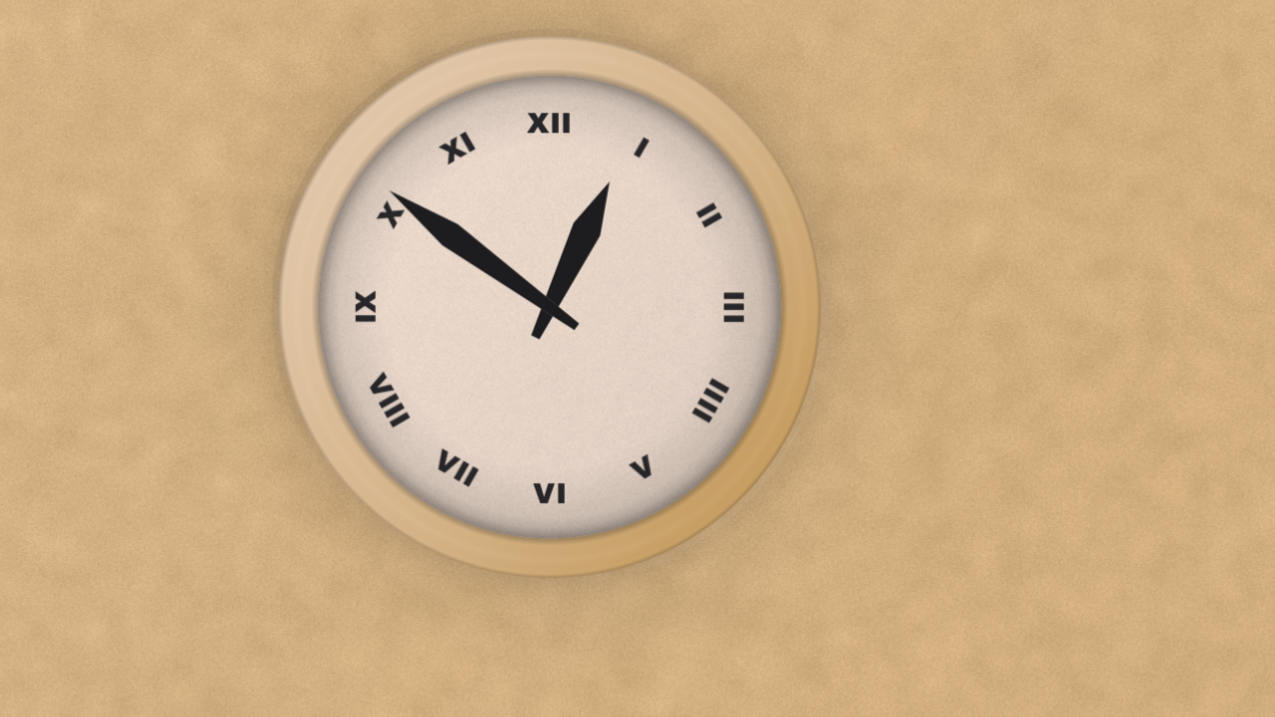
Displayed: 12h51
